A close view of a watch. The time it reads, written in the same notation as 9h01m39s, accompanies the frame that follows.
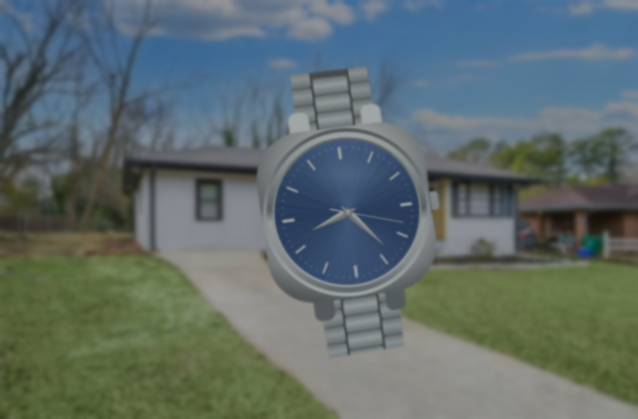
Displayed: 8h23m18s
